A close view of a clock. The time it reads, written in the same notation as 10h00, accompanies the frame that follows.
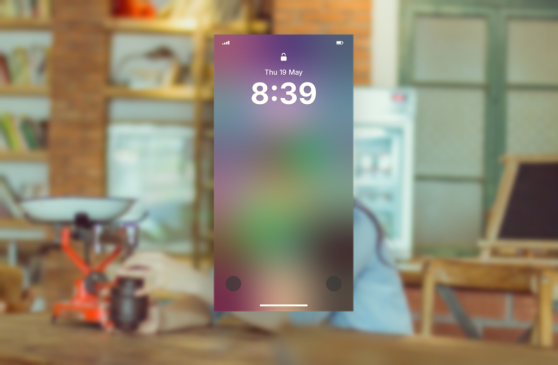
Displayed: 8h39
